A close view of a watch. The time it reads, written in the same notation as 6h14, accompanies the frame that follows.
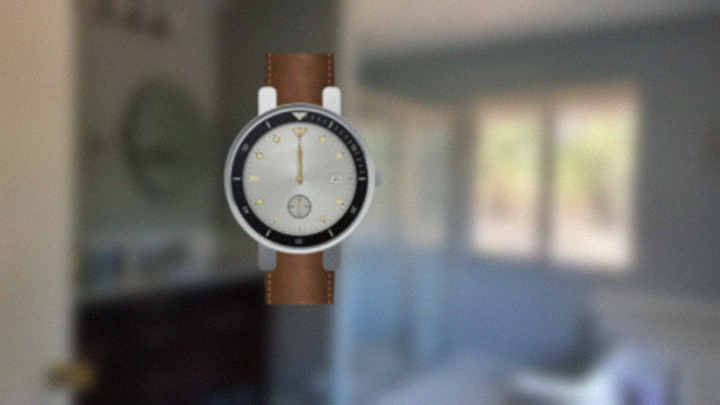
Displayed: 12h00
